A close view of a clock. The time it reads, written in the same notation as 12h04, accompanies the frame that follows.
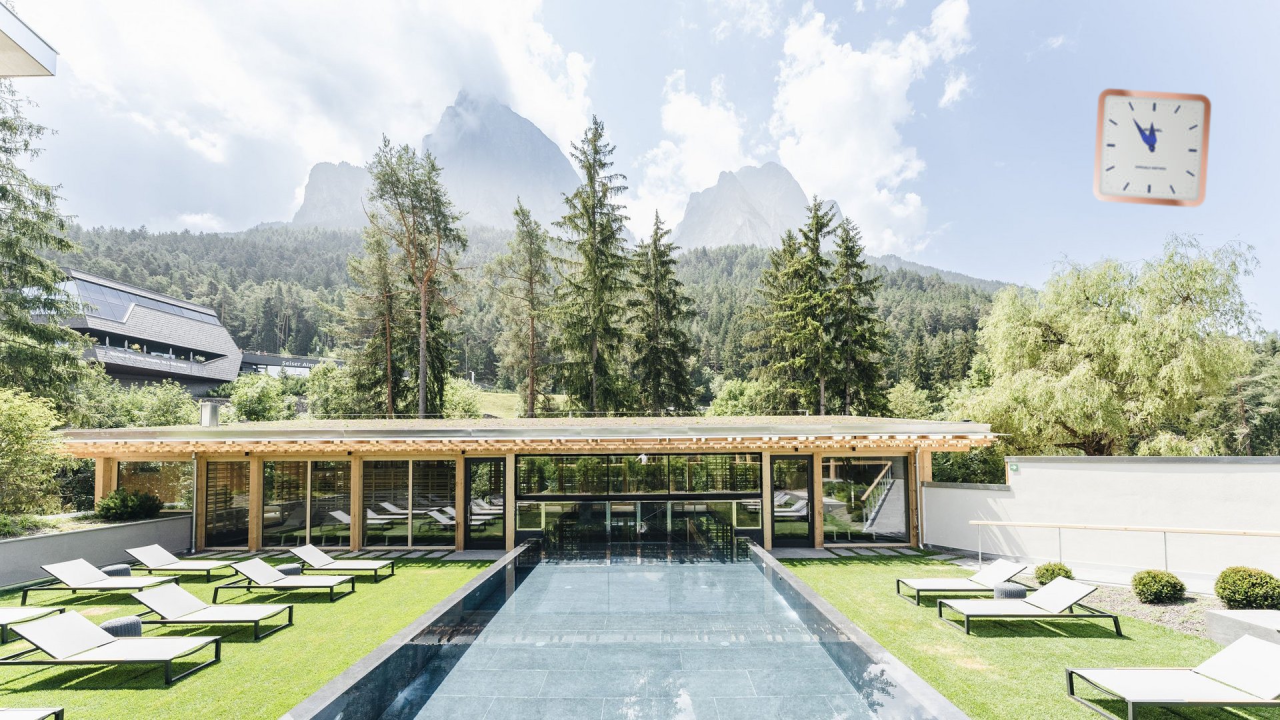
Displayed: 11h54
